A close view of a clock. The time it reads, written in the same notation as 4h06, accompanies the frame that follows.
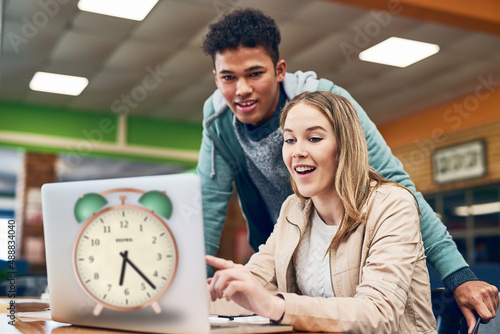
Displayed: 6h23
